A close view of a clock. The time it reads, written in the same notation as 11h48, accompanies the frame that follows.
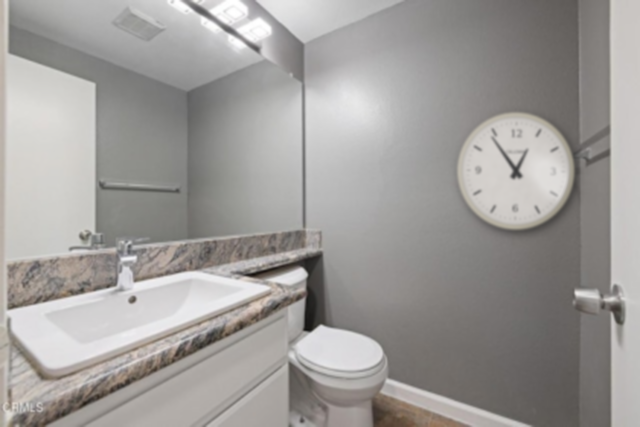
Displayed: 12h54
